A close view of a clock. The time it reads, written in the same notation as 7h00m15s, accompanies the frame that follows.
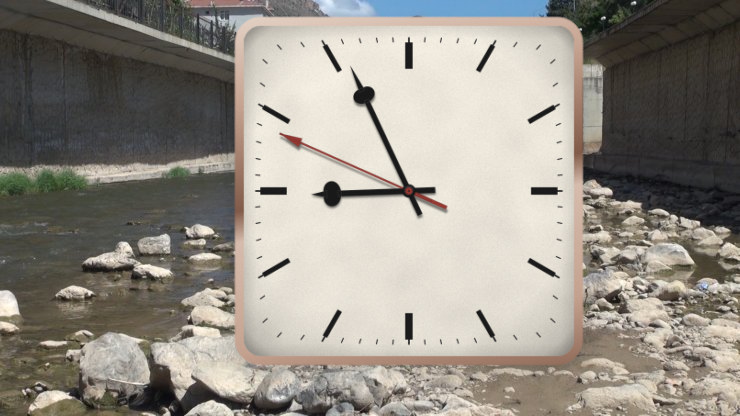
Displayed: 8h55m49s
